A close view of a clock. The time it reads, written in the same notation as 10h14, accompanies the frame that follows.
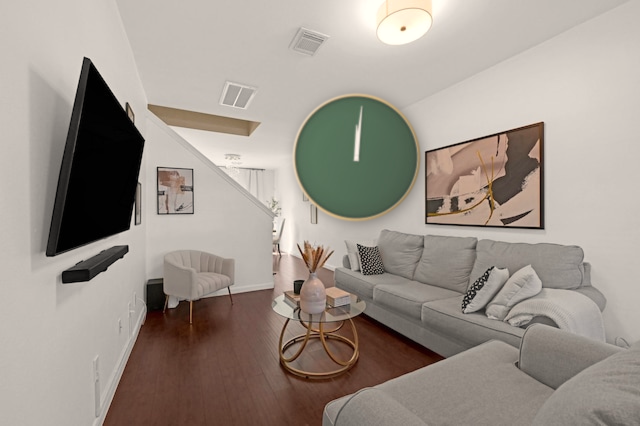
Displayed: 12h01
